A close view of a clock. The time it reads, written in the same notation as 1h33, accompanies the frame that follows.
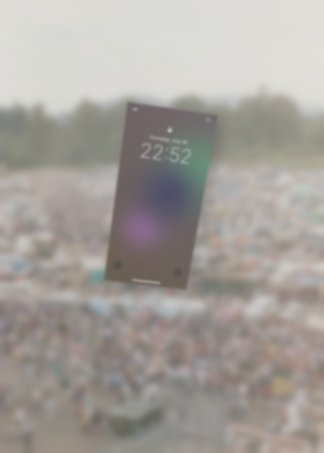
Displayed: 22h52
